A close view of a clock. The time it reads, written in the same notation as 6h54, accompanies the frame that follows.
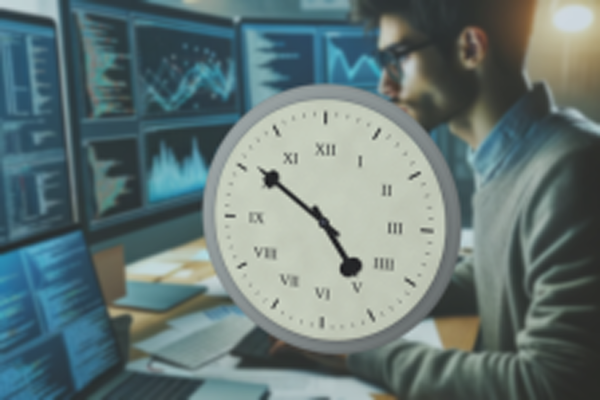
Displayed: 4h51
